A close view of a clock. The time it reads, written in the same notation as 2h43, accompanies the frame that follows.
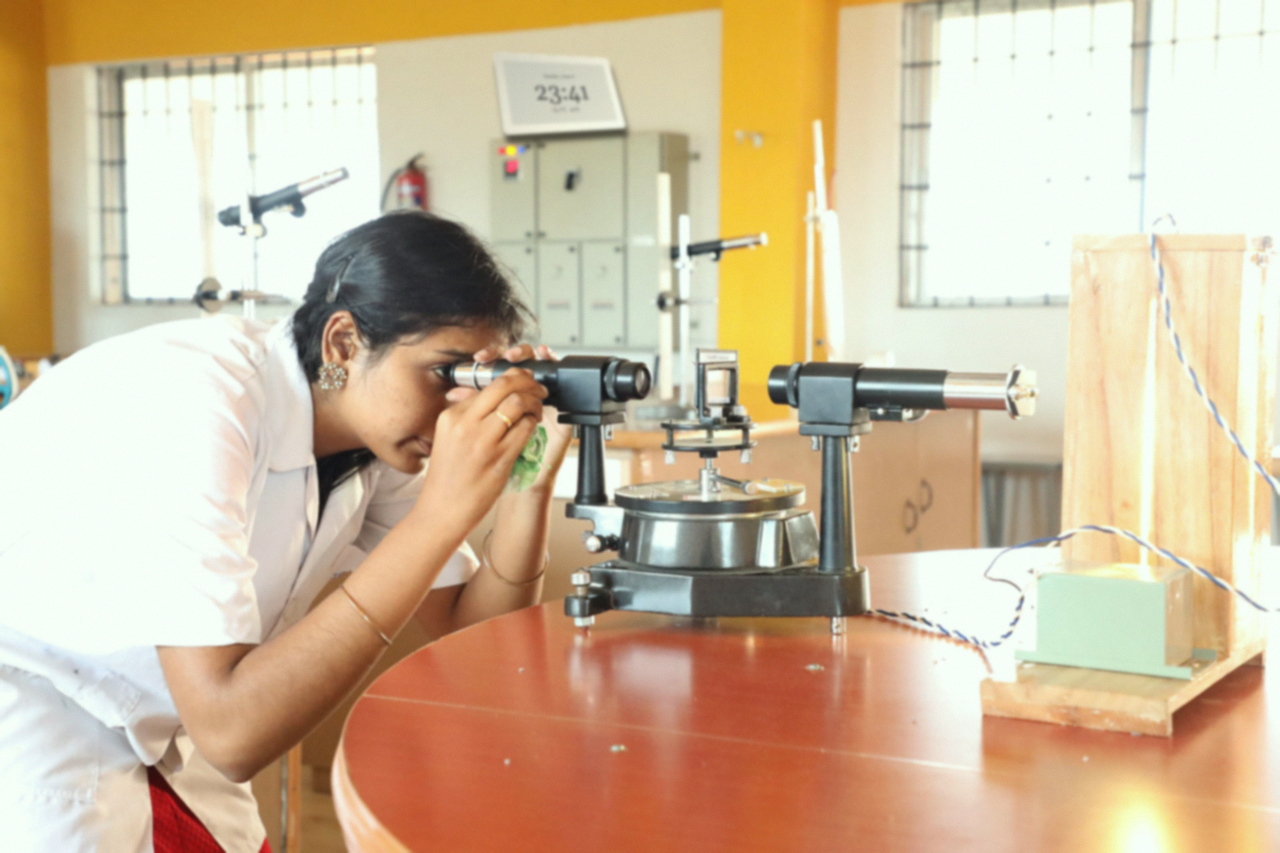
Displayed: 23h41
